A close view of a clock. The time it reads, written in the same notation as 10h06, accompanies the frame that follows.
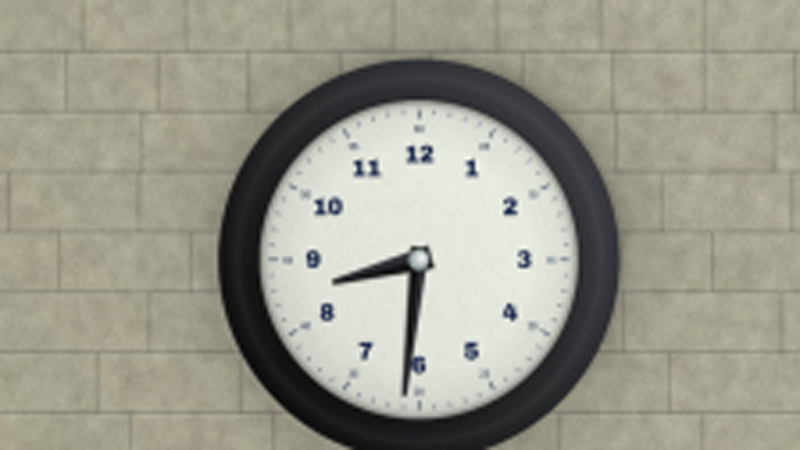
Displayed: 8h31
